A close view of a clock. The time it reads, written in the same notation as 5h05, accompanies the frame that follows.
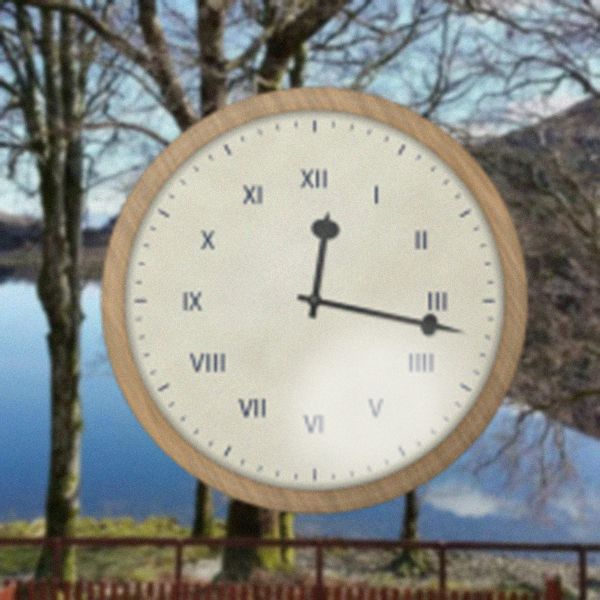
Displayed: 12h17
